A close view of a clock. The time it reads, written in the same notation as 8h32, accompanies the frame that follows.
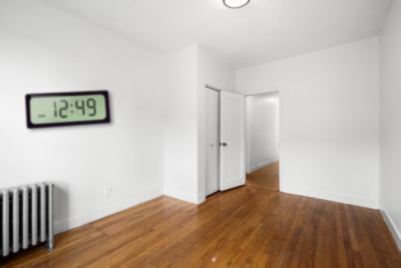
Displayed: 12h49
